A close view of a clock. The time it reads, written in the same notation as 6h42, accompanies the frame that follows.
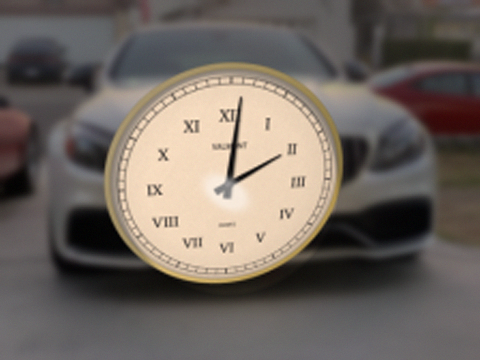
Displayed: 2h01
